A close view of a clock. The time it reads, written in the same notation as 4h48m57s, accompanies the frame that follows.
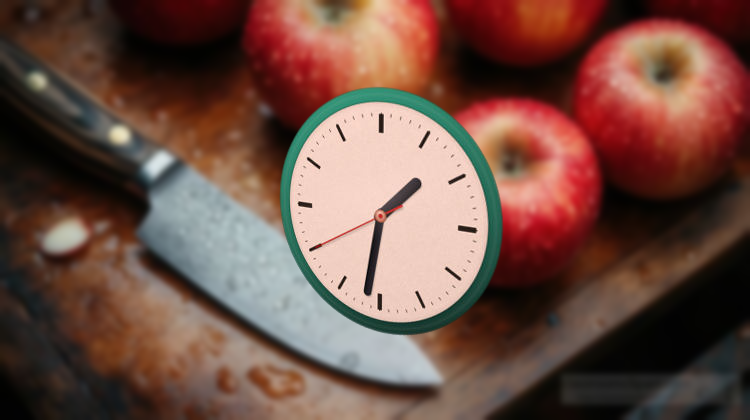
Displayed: 1h31m40s
